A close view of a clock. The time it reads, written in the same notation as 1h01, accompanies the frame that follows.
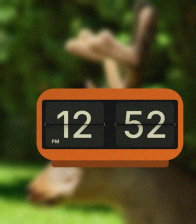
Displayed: 12h52
